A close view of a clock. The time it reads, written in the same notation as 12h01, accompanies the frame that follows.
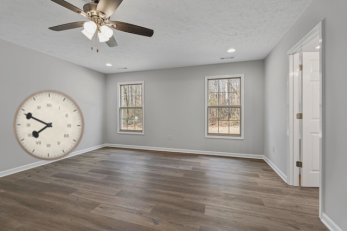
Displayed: 7h49
